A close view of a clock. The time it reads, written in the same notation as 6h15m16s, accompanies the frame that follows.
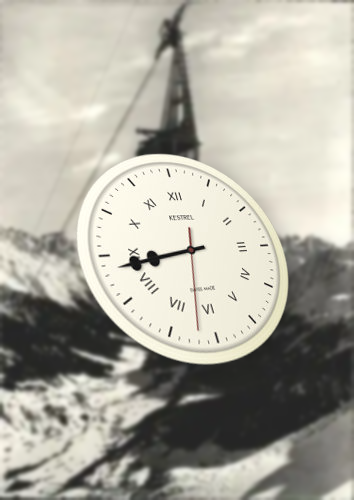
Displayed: 8h43m32s
